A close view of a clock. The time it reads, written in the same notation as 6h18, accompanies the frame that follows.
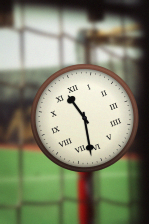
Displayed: 11h32
